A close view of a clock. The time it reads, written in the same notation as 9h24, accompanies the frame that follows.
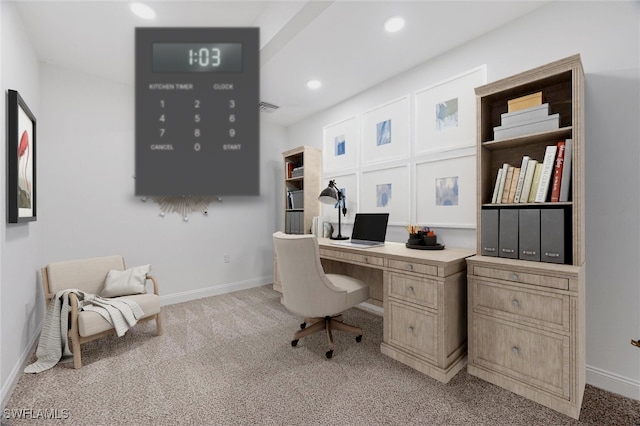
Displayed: 1h03
